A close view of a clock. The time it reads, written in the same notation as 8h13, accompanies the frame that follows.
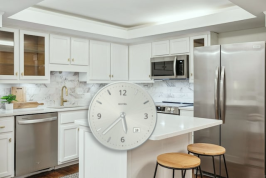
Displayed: 5h38
